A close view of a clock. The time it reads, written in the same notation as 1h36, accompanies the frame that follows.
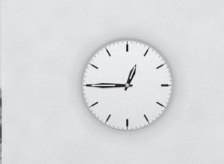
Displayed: 12h45
